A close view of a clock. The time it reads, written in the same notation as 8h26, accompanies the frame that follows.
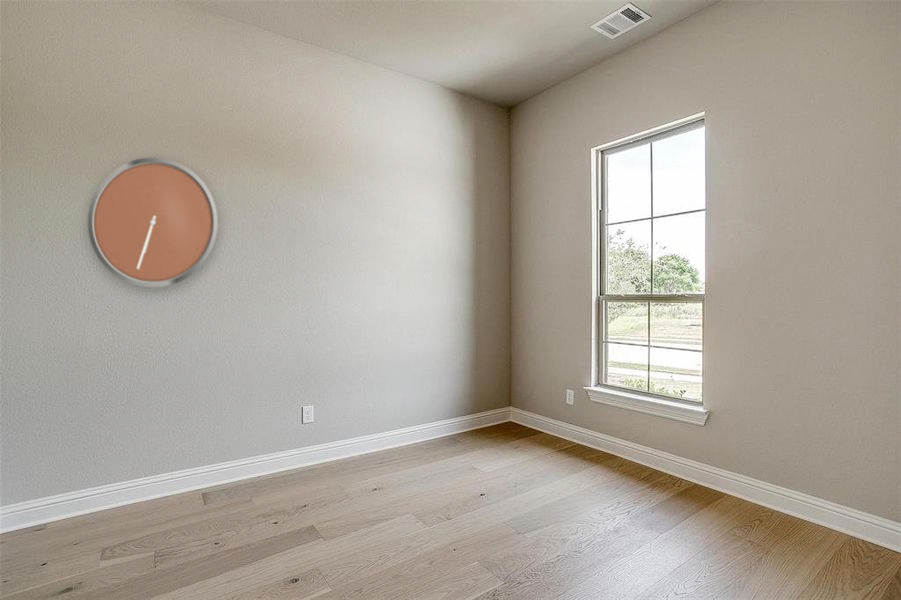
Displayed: 6h33
